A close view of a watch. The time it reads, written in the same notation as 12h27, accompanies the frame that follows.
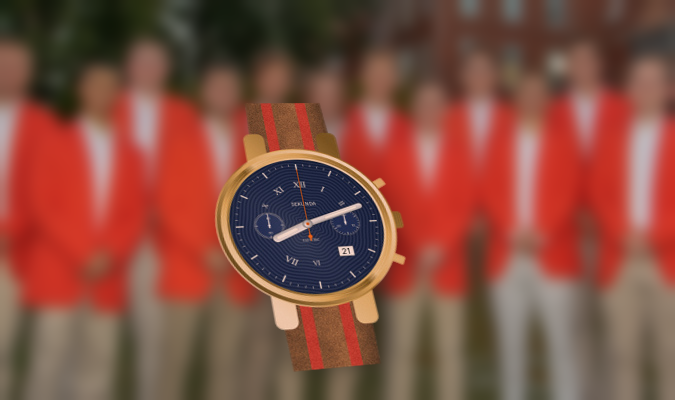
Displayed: 8h12
